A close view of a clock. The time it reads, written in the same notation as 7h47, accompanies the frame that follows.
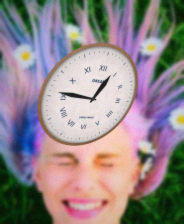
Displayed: 12h46
